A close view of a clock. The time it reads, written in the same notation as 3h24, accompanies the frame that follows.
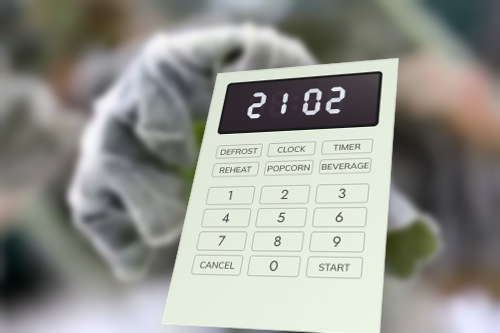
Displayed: 21h02
